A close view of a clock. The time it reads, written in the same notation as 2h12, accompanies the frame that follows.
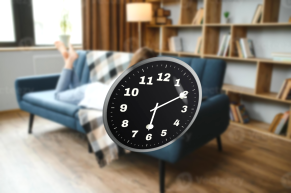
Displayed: 6h10
